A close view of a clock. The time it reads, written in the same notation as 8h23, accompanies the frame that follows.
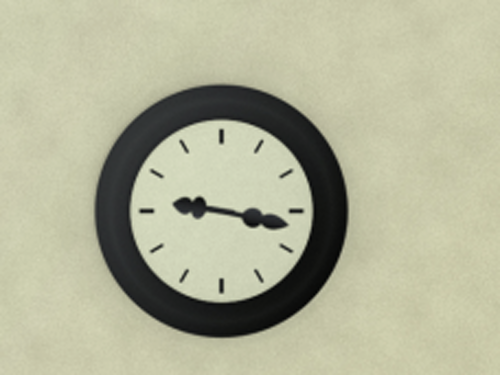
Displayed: 9h17
